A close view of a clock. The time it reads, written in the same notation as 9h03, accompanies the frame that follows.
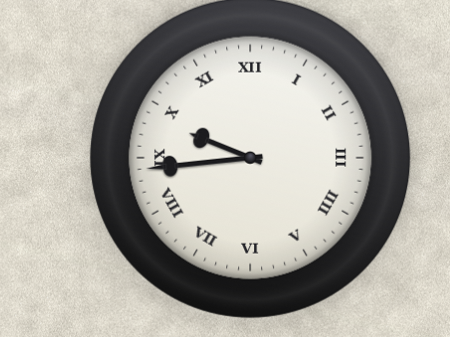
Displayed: 9h44
